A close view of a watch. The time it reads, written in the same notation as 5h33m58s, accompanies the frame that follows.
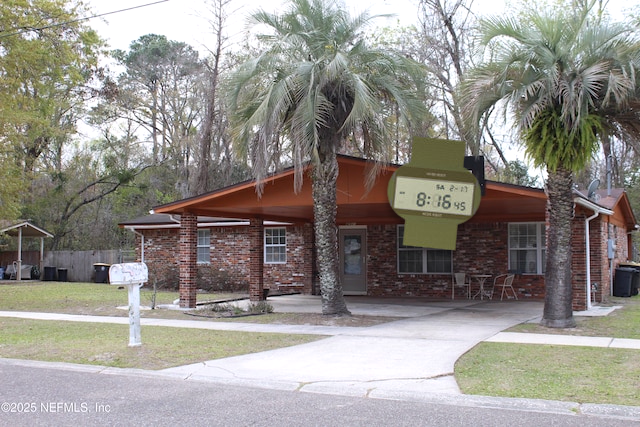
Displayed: 8h16m45s
